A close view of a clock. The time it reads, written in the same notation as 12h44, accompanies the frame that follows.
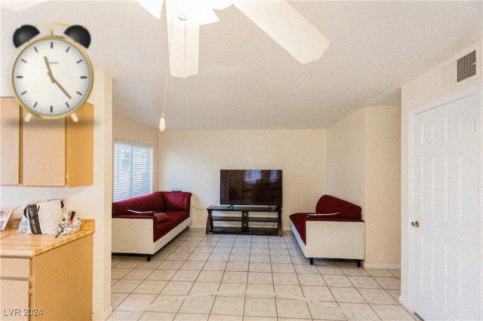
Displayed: 11h23
